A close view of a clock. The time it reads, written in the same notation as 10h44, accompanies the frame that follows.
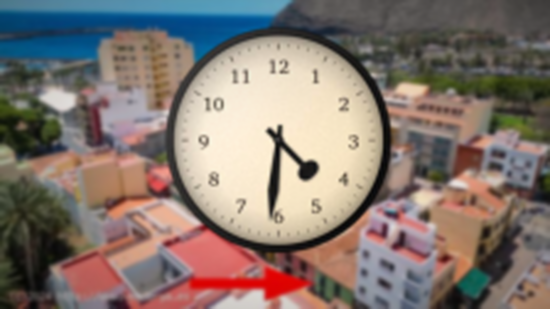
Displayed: 4h31
